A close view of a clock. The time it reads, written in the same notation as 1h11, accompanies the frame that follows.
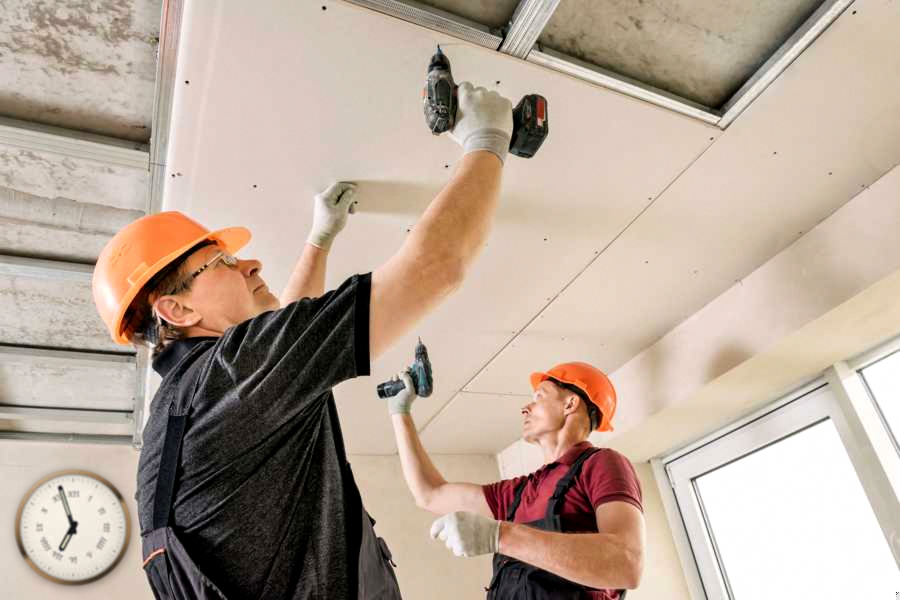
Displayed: 6h57
